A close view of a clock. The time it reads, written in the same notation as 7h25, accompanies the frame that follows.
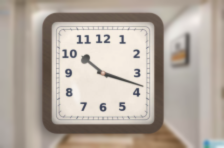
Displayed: 10h18
